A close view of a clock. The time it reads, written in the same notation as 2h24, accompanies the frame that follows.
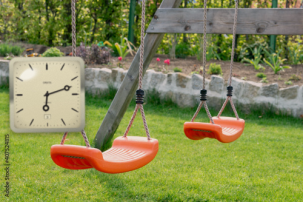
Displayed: 6h12
